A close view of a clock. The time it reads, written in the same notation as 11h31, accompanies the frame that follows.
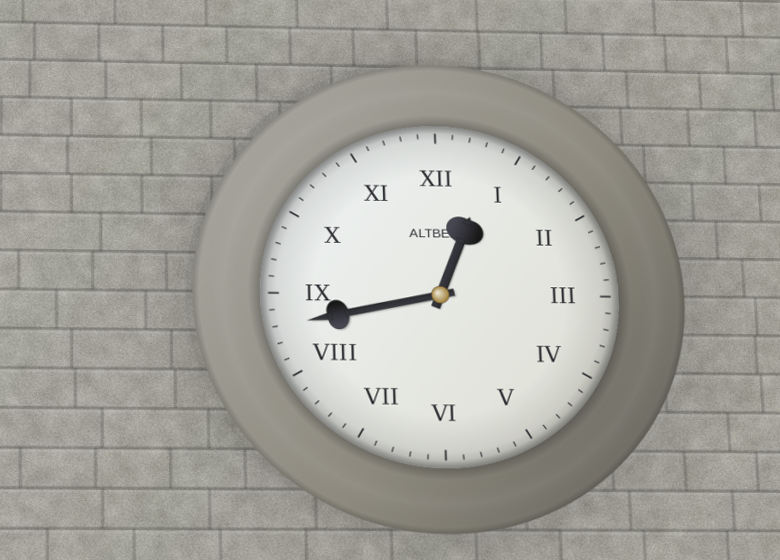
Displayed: 12h43
